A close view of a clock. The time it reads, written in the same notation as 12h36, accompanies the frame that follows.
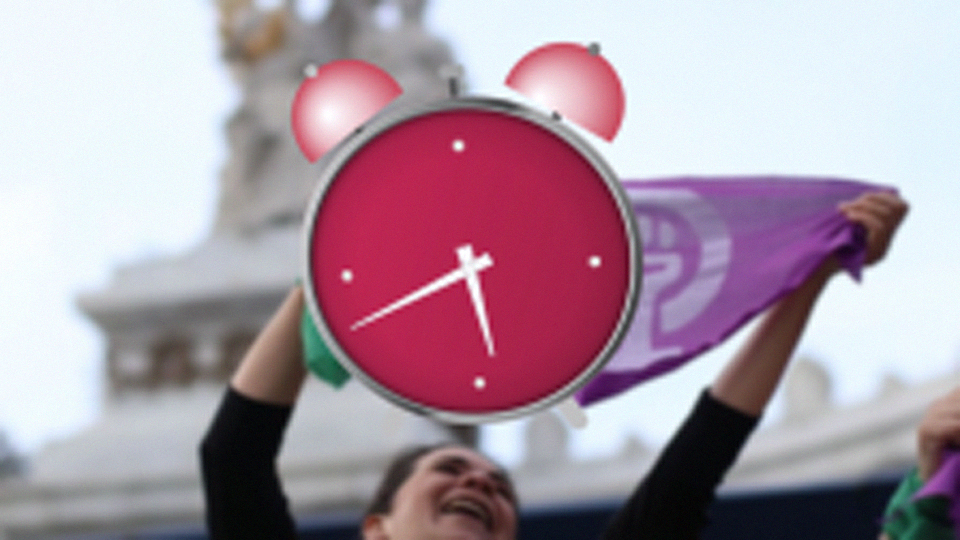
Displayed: 5h41
